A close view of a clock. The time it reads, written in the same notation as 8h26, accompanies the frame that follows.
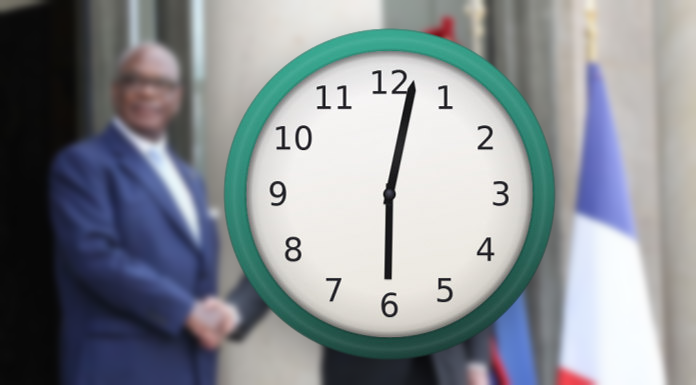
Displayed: 6h02
